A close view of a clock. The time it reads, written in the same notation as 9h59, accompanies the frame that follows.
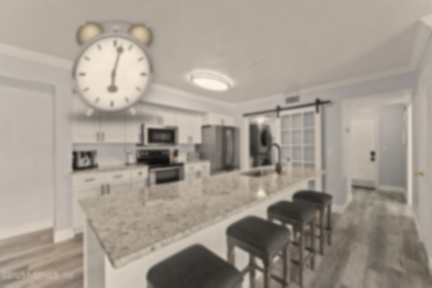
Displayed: 6h02
